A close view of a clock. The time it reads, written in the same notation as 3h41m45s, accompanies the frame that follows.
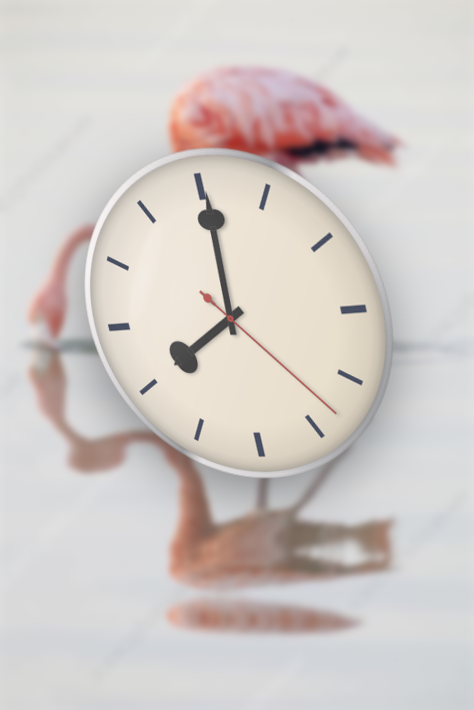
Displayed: 8h00m23s
